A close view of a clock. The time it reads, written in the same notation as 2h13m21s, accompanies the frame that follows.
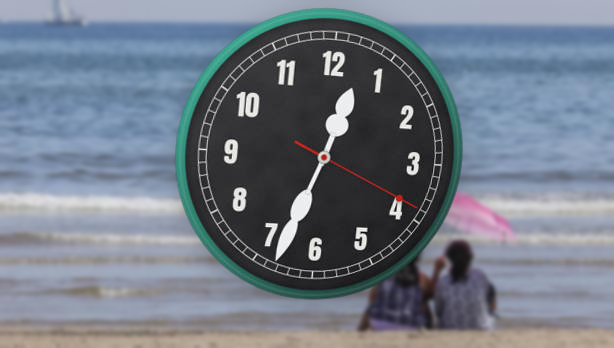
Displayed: 12h33m19s
